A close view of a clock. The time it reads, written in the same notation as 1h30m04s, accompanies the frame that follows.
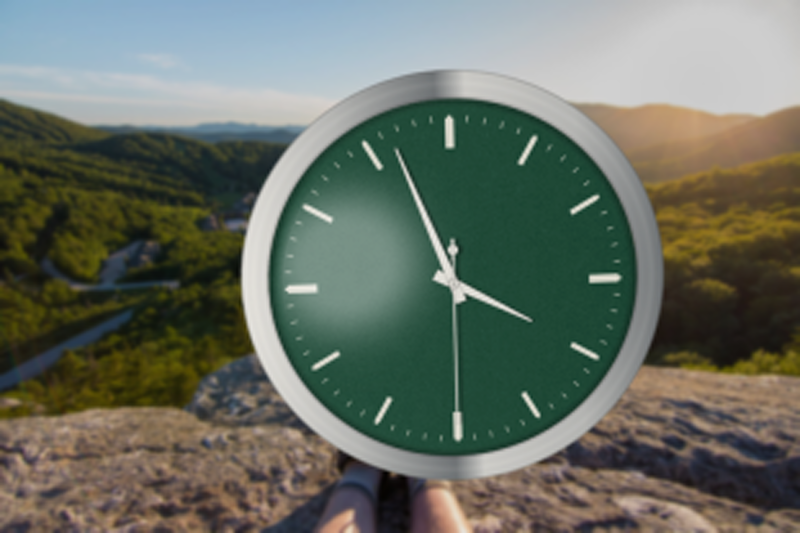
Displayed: 3h56m30s
